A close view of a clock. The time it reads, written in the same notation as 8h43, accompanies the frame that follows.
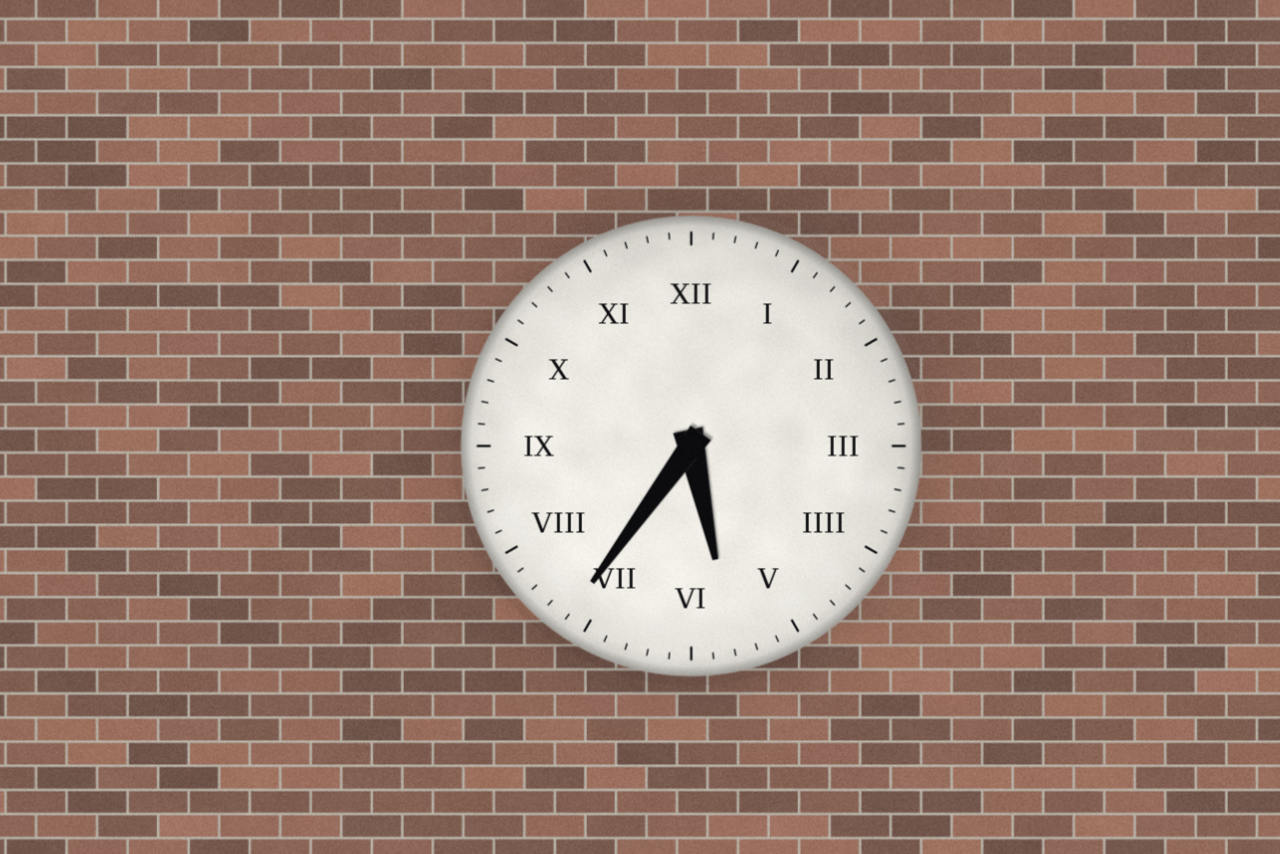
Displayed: 5h36
